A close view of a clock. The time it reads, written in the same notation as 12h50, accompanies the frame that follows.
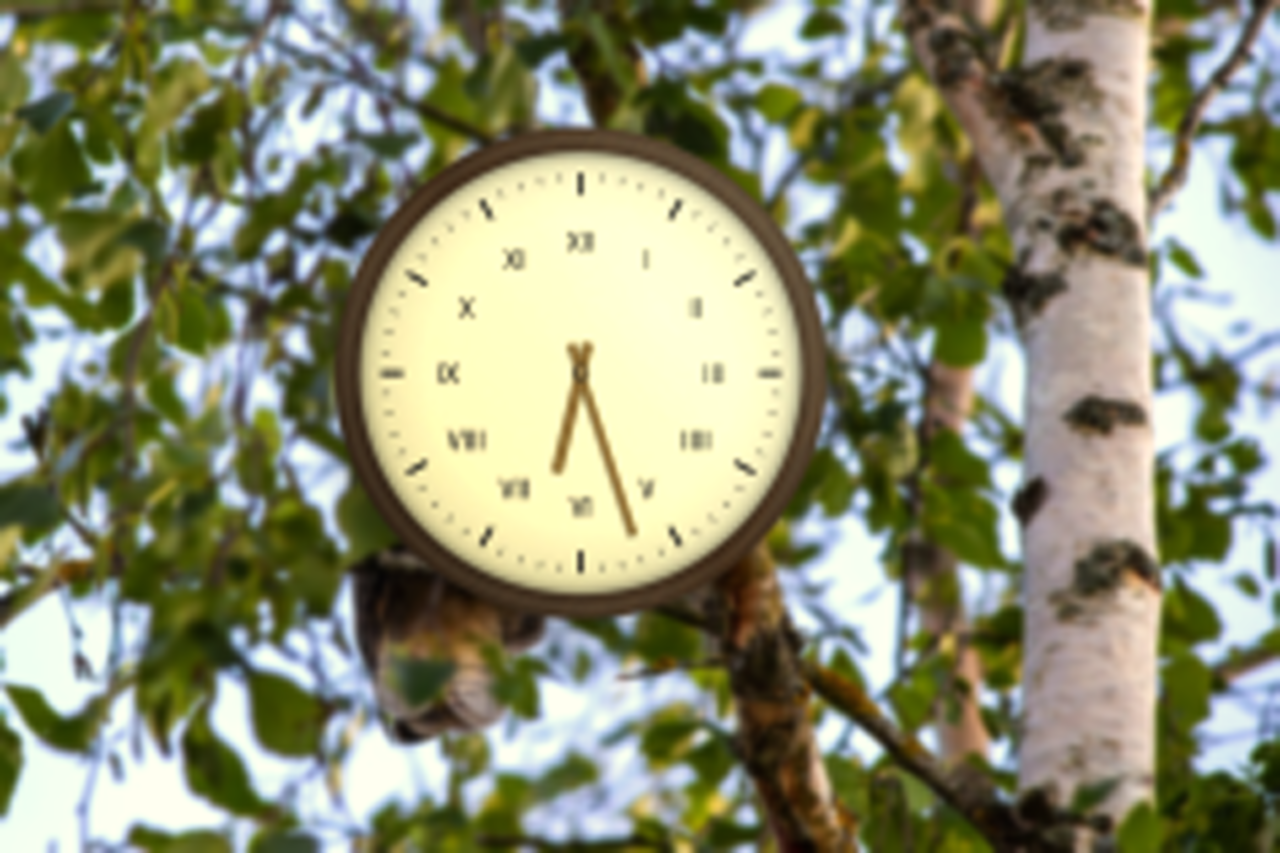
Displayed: 6h27
